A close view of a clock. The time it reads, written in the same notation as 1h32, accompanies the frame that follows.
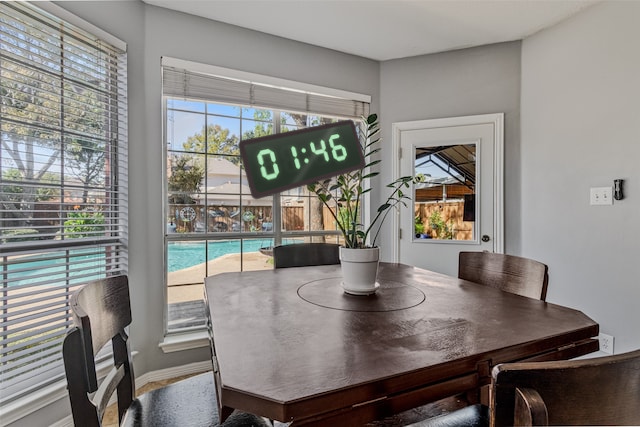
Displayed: 1h46
